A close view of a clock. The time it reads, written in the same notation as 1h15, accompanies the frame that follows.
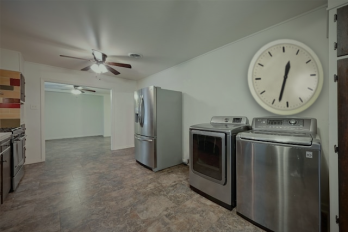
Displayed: 12h33
